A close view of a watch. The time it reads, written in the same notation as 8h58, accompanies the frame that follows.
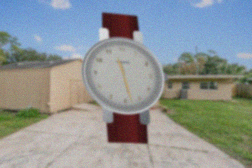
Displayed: 11h28
